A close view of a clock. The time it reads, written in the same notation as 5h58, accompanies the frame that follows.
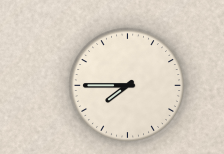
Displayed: 7h45
